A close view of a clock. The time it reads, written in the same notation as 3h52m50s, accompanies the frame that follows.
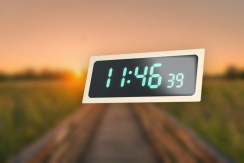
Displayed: 11h46m39s
